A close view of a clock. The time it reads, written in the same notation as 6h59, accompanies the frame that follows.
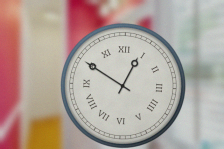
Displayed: 12h50
